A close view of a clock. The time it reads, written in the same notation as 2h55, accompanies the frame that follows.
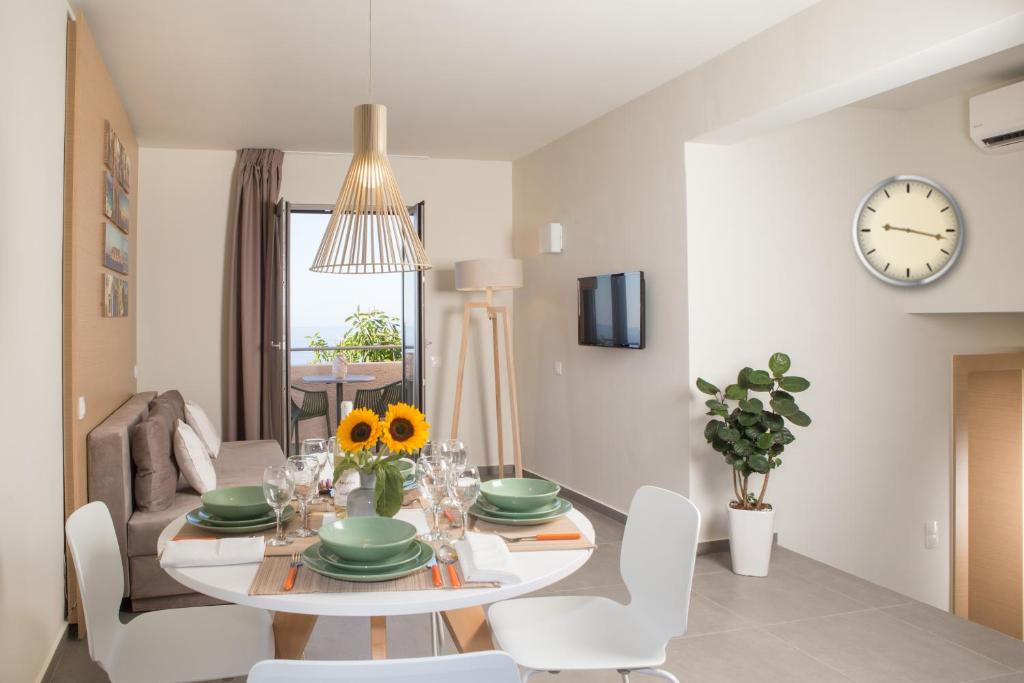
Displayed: 9h17
